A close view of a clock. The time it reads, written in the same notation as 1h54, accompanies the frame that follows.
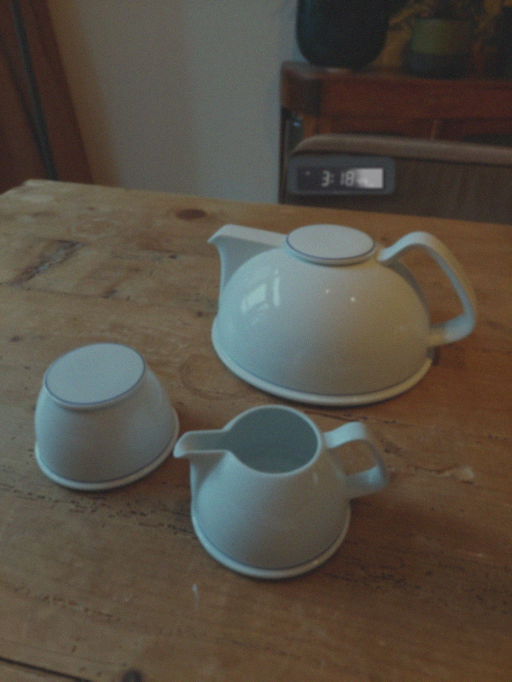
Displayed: 3h18
